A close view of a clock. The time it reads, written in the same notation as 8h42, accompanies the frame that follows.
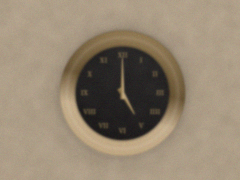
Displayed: 5h00
